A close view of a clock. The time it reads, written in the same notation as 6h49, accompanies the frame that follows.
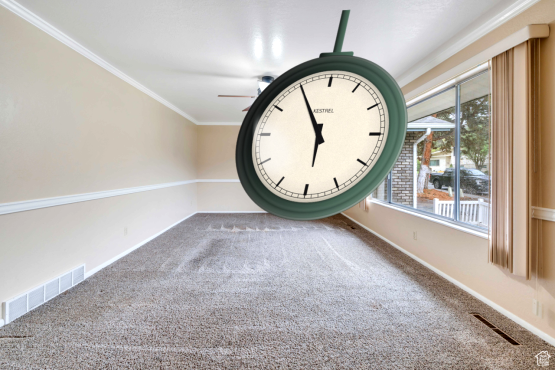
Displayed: 5h55
